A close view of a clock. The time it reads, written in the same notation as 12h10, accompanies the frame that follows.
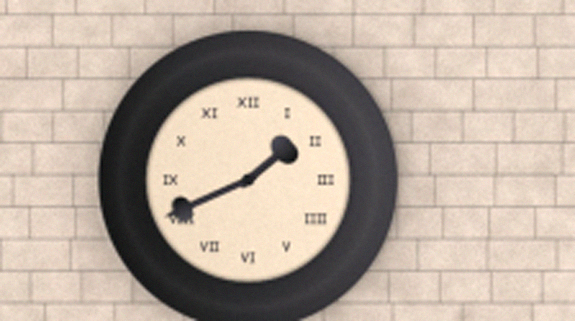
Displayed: 1h41
